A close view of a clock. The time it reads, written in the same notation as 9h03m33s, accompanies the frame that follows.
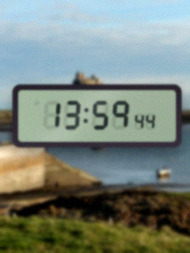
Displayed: 13h59m44s
